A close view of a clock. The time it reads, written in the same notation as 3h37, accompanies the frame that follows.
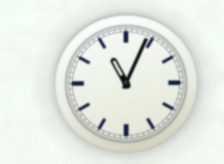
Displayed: 11h04
